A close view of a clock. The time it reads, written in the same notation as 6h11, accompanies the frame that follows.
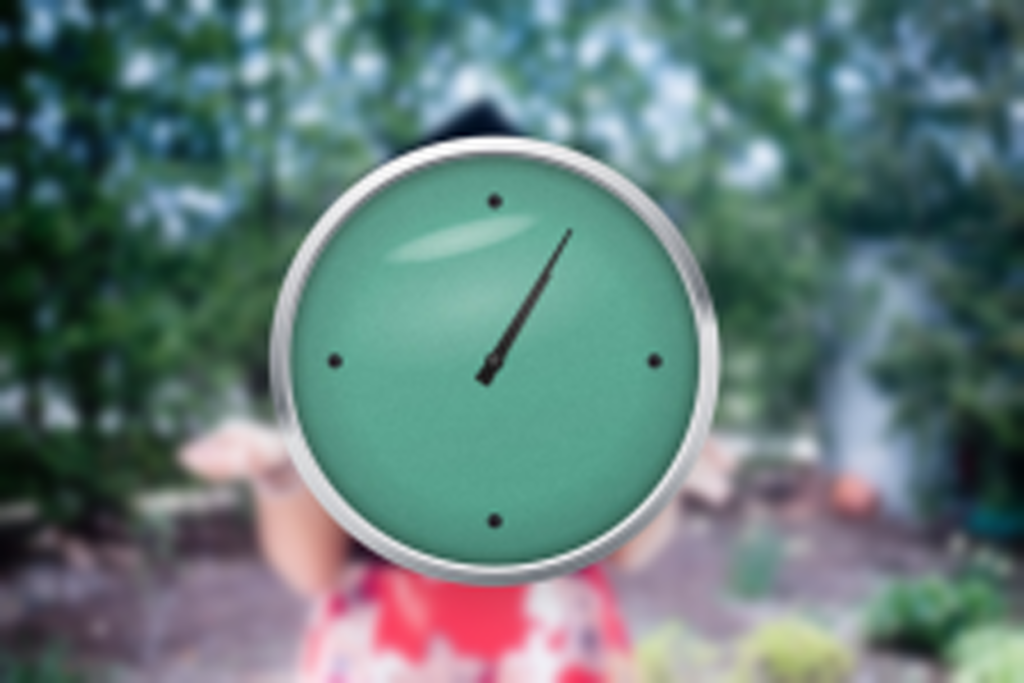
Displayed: 1h05
